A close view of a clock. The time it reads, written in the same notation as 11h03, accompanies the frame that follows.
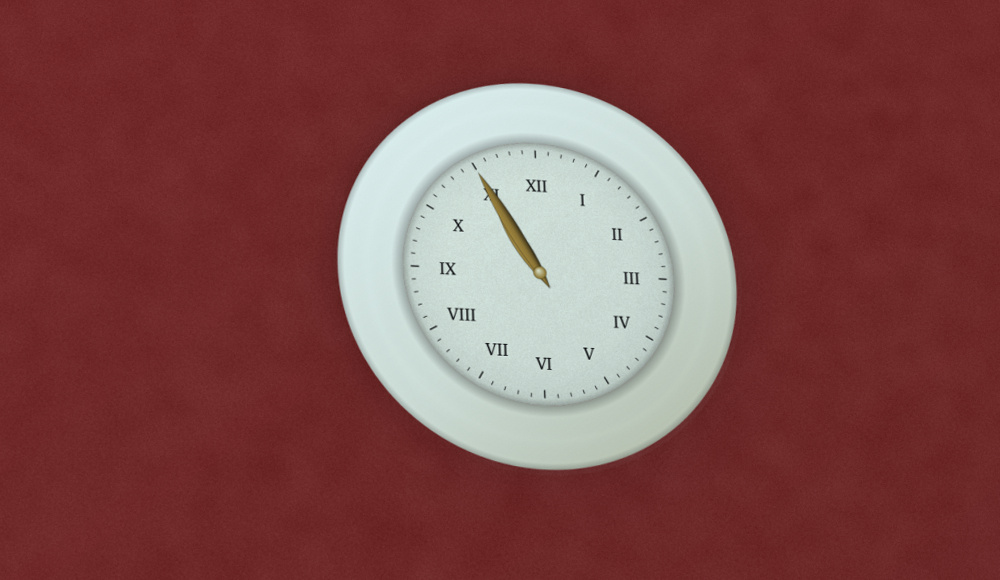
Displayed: 10h55
